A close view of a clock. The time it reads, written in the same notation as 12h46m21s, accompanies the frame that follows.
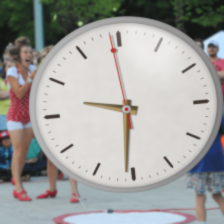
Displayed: 9h30m59s
